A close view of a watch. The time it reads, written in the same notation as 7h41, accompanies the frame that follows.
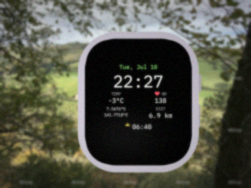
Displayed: 22h27
